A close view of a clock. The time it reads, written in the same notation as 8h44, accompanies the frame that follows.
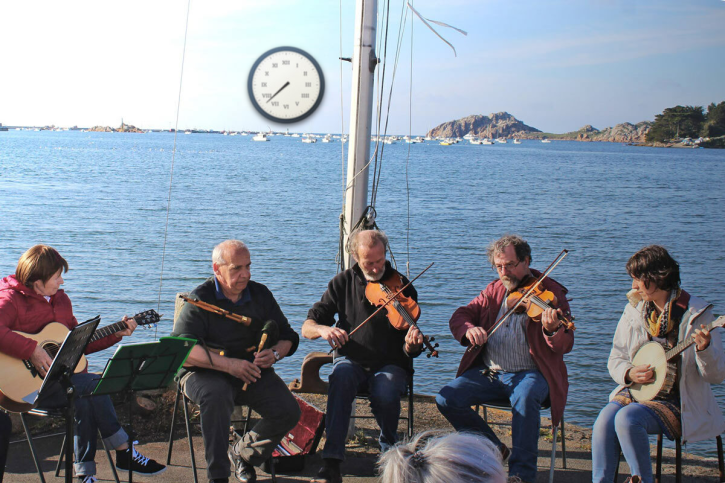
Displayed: 7h38
